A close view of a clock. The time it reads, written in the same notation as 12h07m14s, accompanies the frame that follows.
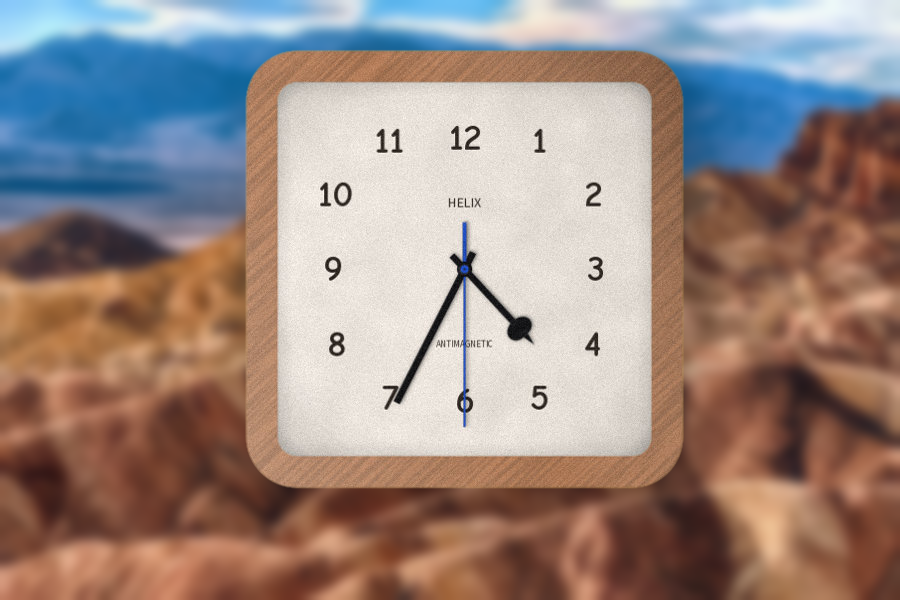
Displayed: 4h34m30s
